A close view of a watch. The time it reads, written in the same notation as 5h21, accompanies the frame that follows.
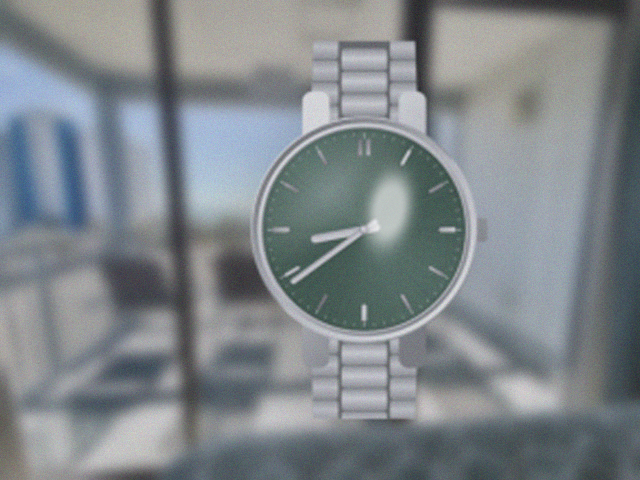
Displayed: 8h39
